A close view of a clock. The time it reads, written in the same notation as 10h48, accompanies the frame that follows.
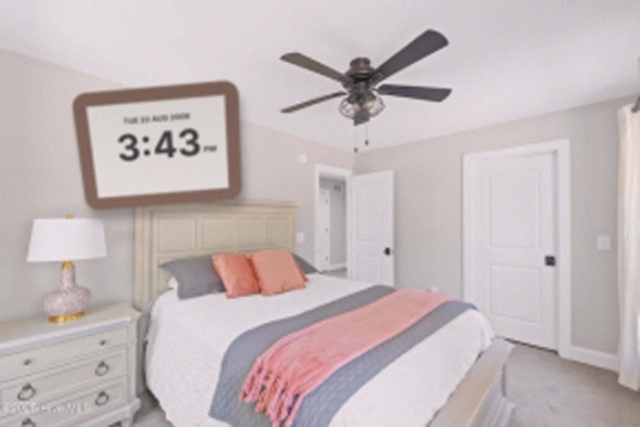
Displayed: 3h43
